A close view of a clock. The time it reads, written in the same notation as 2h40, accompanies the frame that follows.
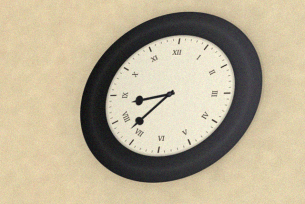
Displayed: 8h37
